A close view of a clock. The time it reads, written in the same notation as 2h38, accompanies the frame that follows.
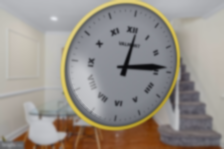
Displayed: 12h14
